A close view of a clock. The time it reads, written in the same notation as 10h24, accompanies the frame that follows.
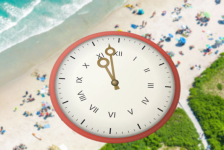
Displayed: 10h58
